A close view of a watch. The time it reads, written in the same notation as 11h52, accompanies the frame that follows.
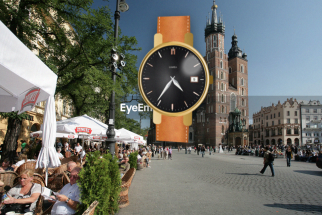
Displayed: 4h36
